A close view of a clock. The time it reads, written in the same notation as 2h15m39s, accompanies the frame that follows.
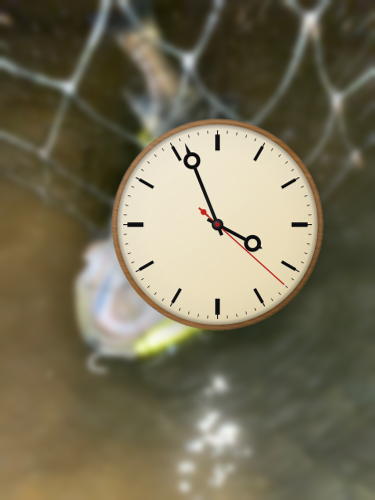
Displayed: 3h56m22s
